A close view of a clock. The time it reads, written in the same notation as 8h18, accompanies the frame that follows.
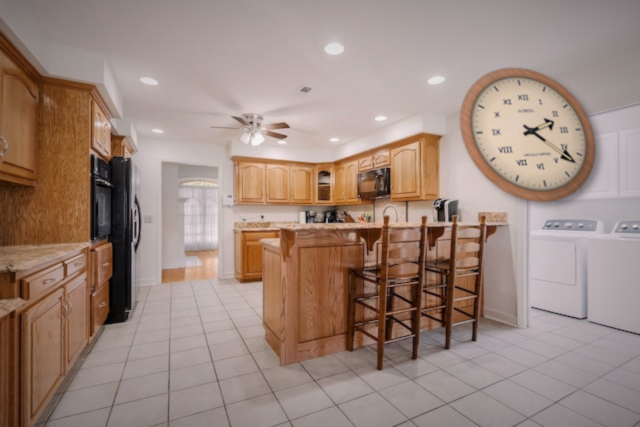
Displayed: 2h22
